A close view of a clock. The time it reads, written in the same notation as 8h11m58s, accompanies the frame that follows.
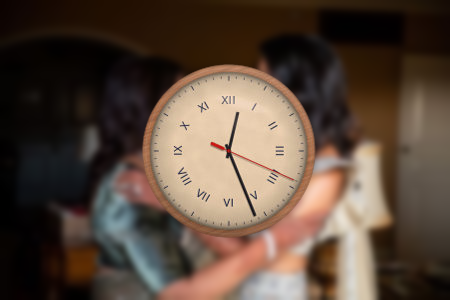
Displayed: 12h26m19s
